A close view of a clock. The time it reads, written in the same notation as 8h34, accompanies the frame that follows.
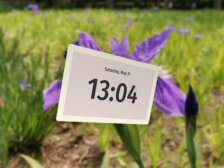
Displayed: 13h04
